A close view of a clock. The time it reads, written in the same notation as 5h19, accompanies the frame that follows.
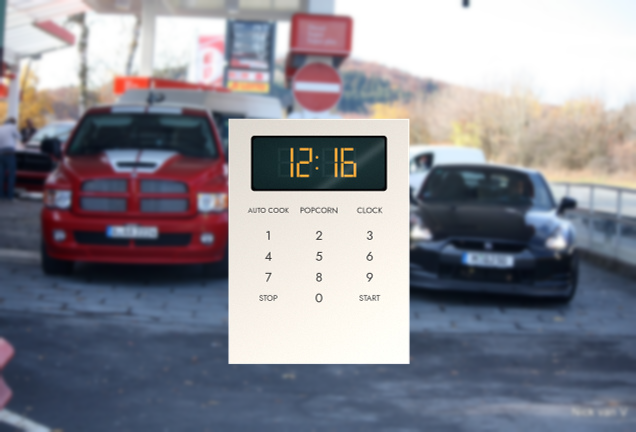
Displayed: 12h16
